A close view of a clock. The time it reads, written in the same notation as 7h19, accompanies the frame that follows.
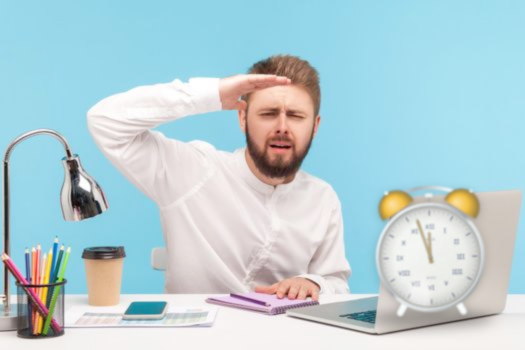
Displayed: 11h57
